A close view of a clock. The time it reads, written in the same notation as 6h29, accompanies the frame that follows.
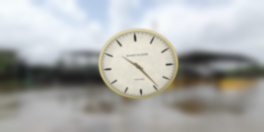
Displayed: 10h24
